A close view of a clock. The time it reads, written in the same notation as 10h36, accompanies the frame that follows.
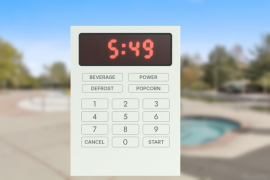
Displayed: 5h49
